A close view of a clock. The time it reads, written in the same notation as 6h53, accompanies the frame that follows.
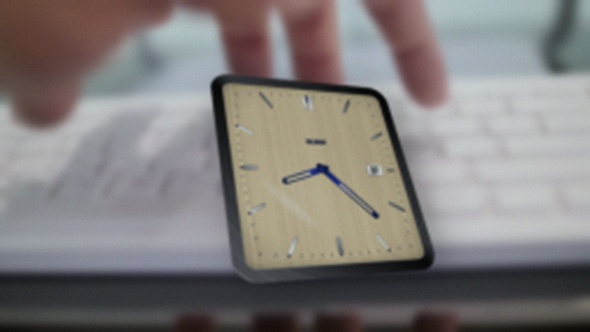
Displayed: 8h23
